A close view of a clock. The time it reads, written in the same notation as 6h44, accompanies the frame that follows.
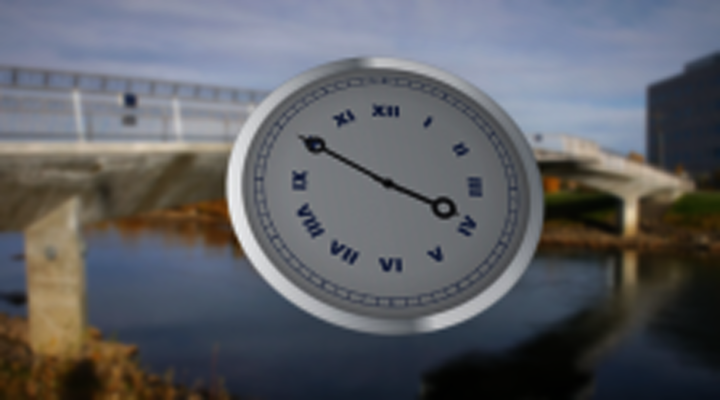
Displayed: 3h50
